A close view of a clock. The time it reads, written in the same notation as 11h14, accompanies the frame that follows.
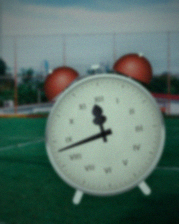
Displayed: 11h43
